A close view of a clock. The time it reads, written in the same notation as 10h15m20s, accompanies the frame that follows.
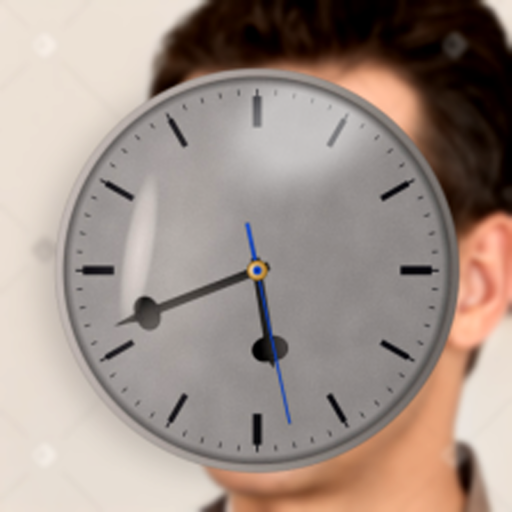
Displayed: 5h41m28s
